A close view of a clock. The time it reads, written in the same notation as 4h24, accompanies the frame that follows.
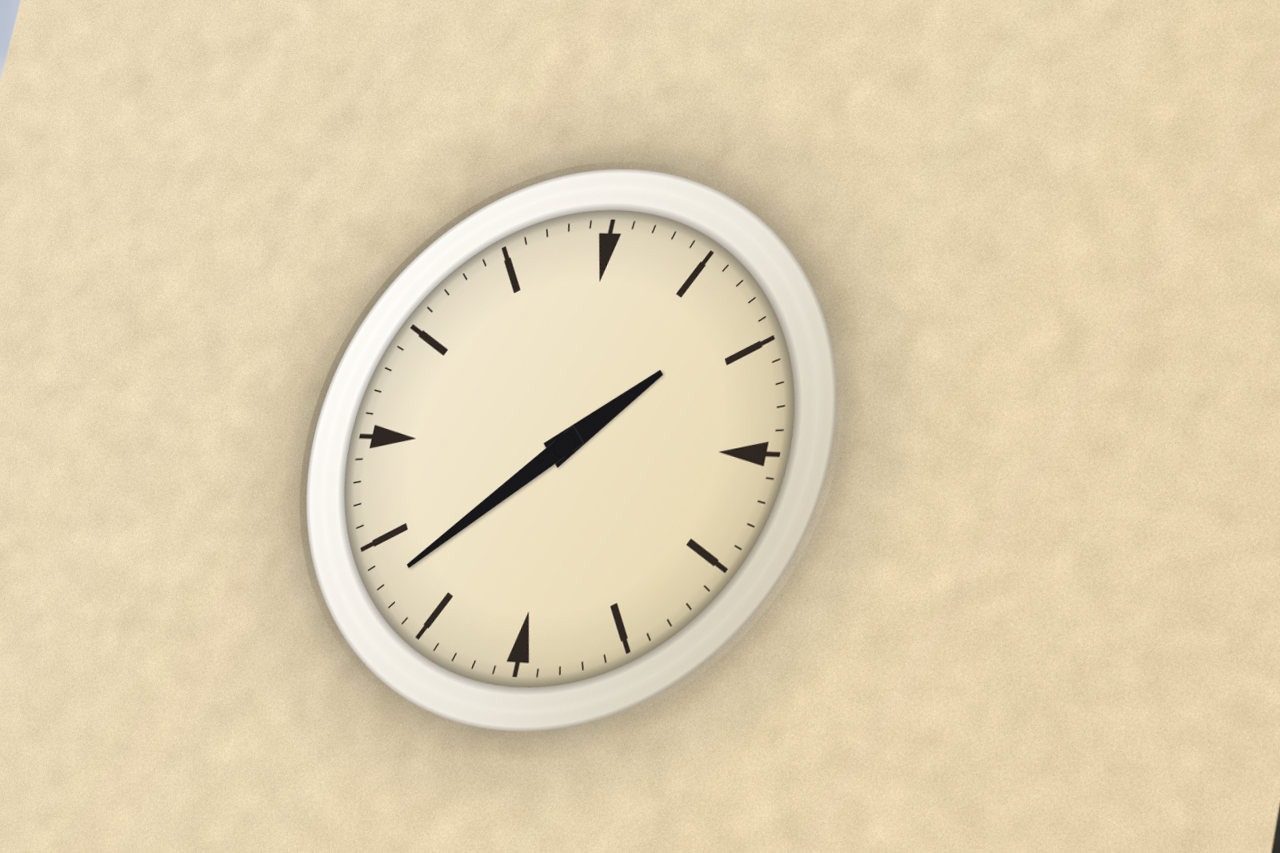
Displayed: 1h38
